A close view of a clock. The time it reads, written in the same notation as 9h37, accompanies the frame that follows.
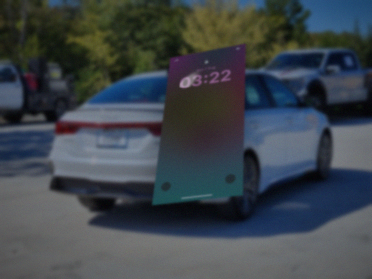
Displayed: 3h22
